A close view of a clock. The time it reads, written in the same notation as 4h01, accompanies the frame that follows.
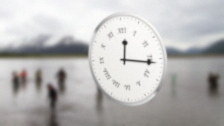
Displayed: 12h16
